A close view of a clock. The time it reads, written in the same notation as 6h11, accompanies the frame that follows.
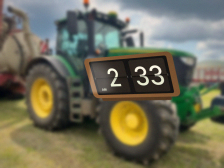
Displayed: 2h33
